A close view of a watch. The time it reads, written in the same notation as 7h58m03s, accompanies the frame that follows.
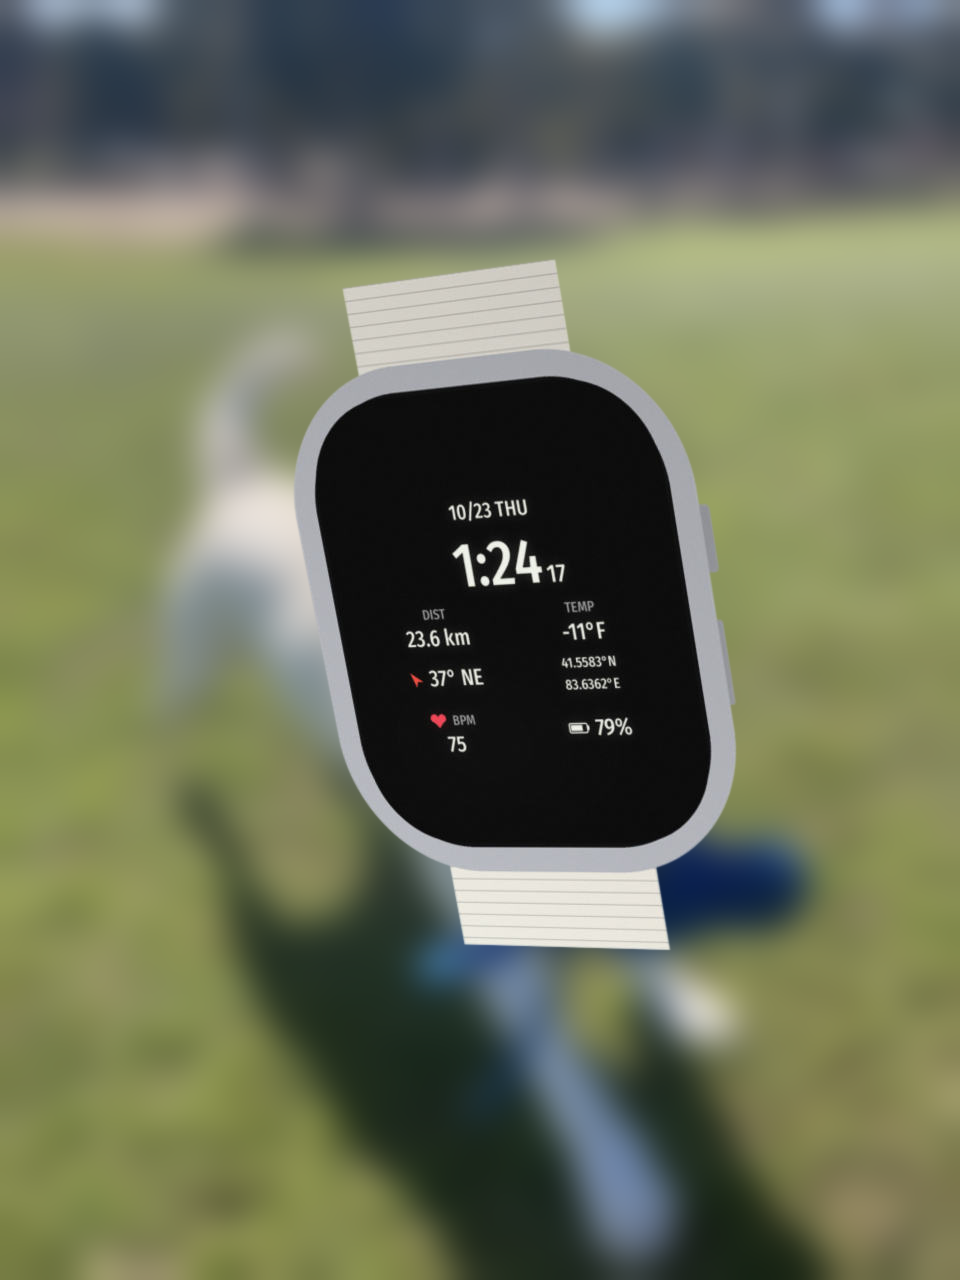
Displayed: 1h24m17s
